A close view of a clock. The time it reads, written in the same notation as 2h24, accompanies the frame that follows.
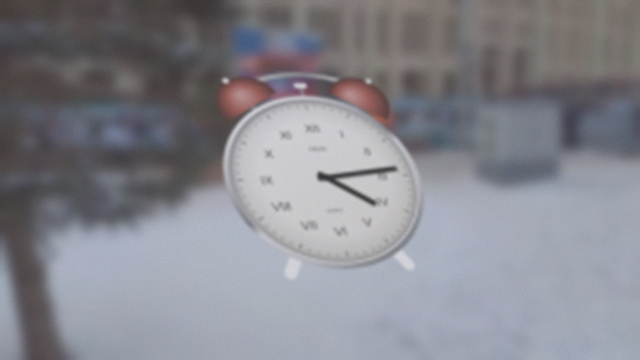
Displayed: 4h14
